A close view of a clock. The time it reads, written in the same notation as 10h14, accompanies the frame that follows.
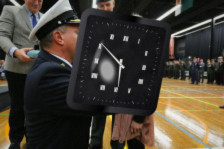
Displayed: 5h51
